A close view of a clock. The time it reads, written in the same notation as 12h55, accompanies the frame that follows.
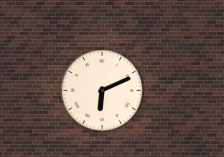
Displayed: 6h11
